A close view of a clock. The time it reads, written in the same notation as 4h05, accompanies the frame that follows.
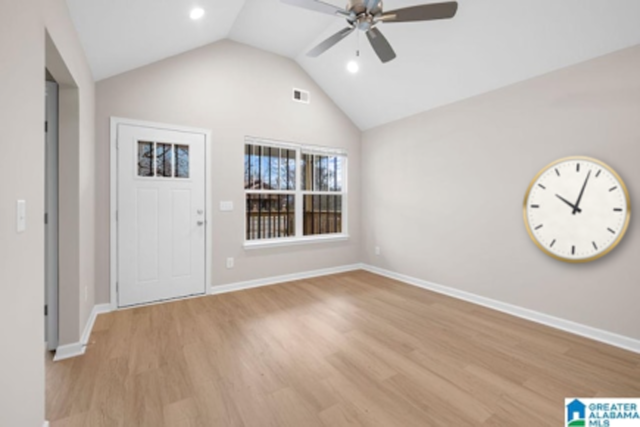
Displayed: 10h03
